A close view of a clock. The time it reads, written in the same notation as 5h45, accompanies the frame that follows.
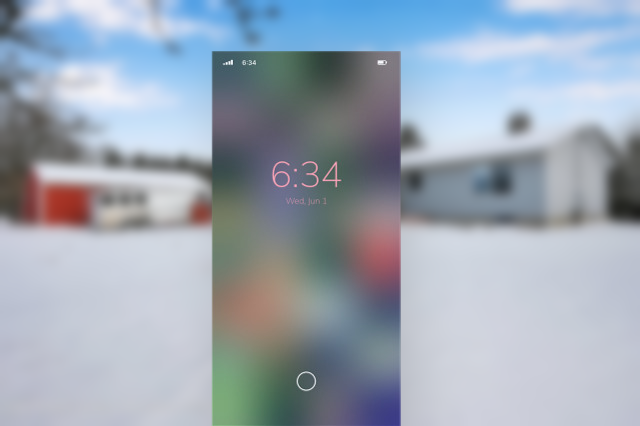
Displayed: 6h34
